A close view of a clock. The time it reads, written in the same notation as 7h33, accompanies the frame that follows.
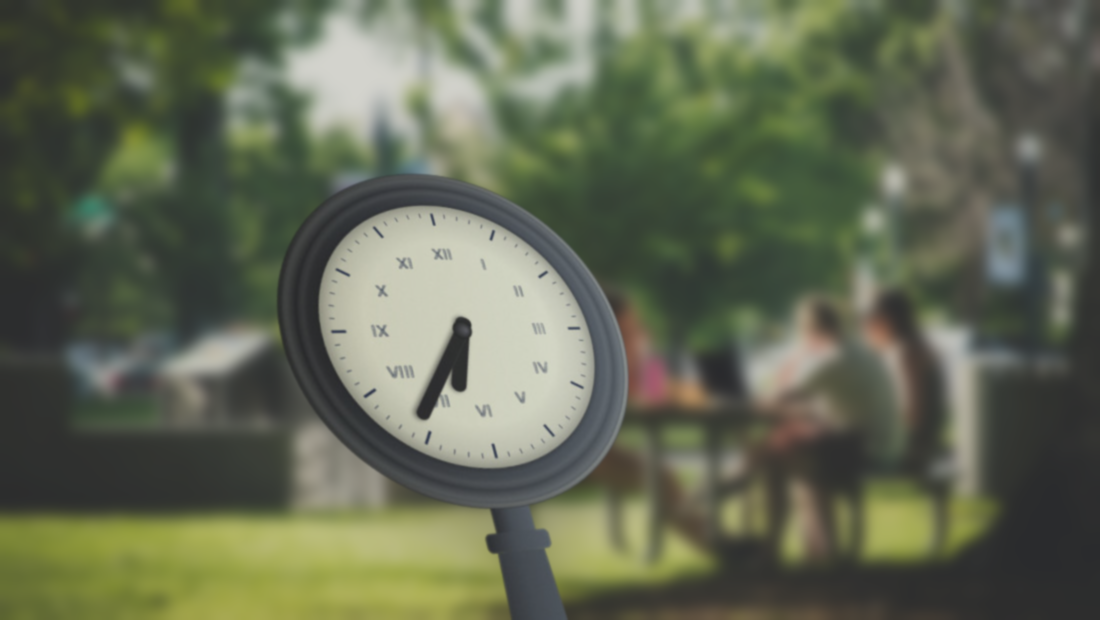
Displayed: 6h36
